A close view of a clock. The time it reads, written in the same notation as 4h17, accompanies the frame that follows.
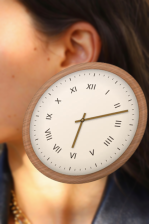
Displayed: 6h12
